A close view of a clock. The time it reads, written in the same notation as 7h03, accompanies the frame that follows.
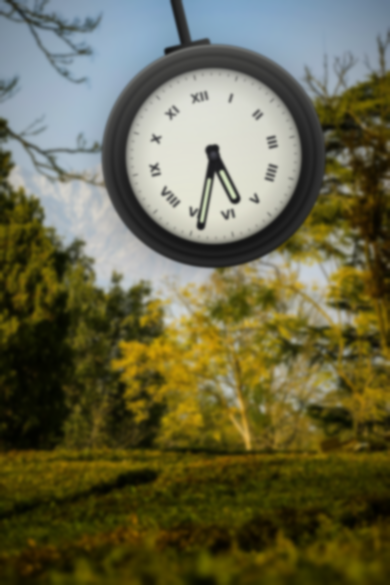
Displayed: 5h34
